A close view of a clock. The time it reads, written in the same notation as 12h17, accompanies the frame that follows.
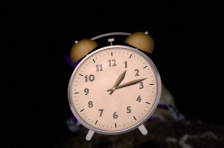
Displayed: 1h13
